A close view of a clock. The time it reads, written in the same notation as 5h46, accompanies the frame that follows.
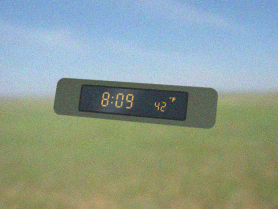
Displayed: 8h09
